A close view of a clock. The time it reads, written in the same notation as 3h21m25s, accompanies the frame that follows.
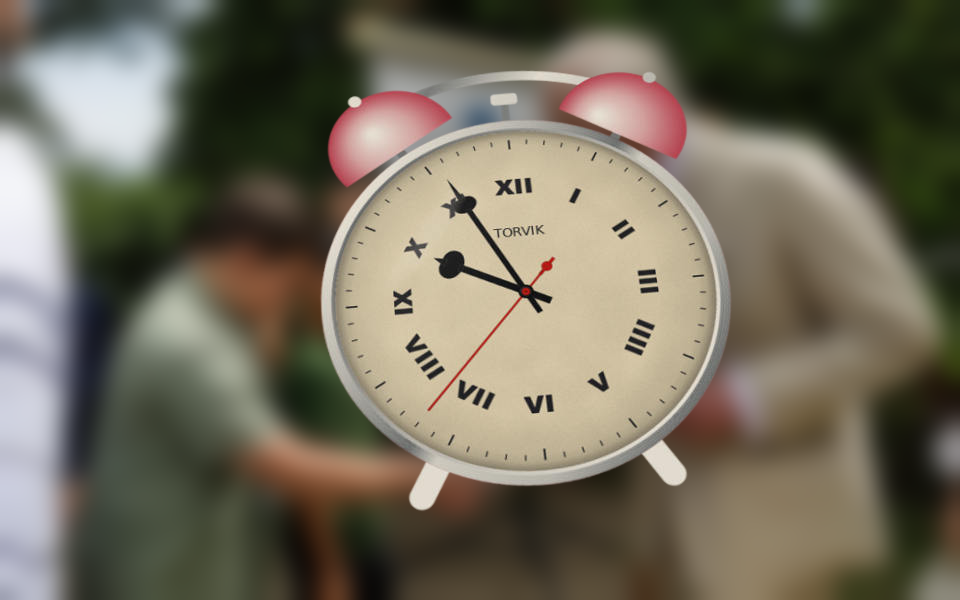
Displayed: 9h55m37s
